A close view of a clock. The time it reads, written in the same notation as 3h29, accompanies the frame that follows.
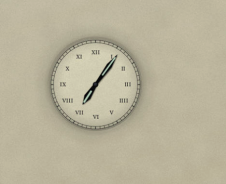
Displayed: 7h06
